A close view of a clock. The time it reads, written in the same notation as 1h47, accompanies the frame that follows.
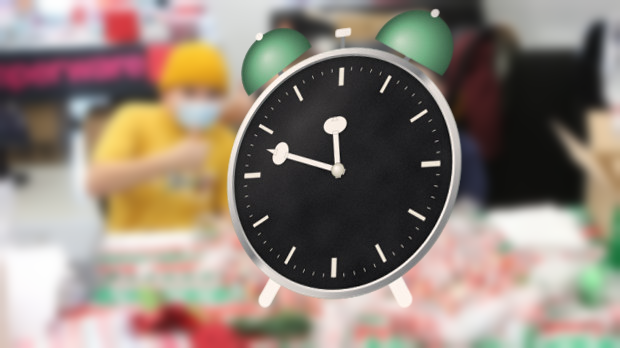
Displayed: 11h48
